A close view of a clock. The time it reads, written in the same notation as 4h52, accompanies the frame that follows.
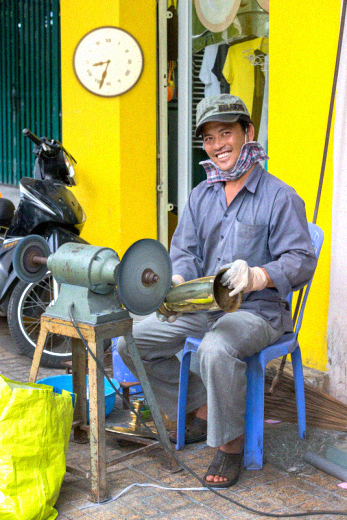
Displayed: 8h33
